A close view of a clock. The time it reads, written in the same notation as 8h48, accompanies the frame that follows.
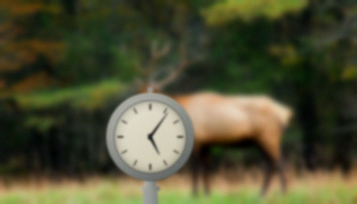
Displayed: 5h06
